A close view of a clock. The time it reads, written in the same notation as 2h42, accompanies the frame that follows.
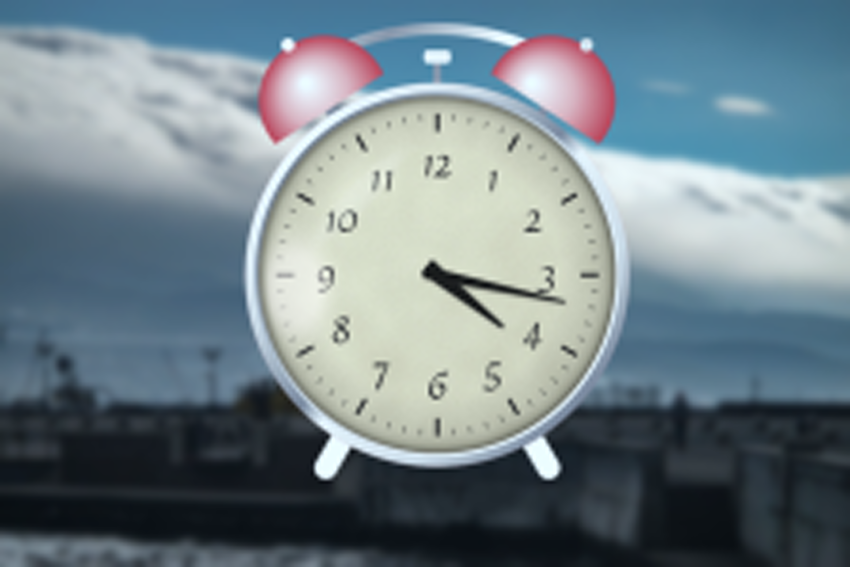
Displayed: 4h17
